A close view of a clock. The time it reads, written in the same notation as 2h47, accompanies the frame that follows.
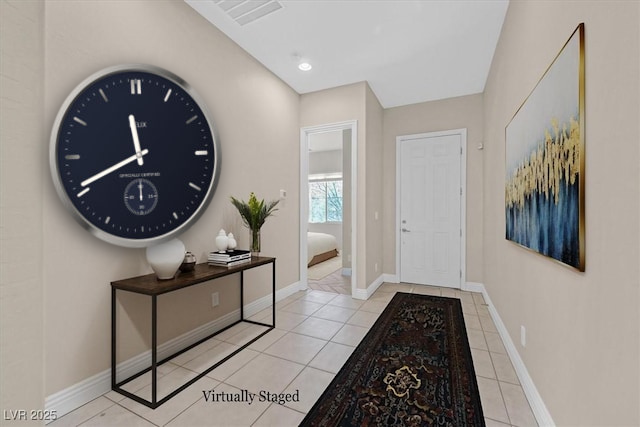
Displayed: 11h41
